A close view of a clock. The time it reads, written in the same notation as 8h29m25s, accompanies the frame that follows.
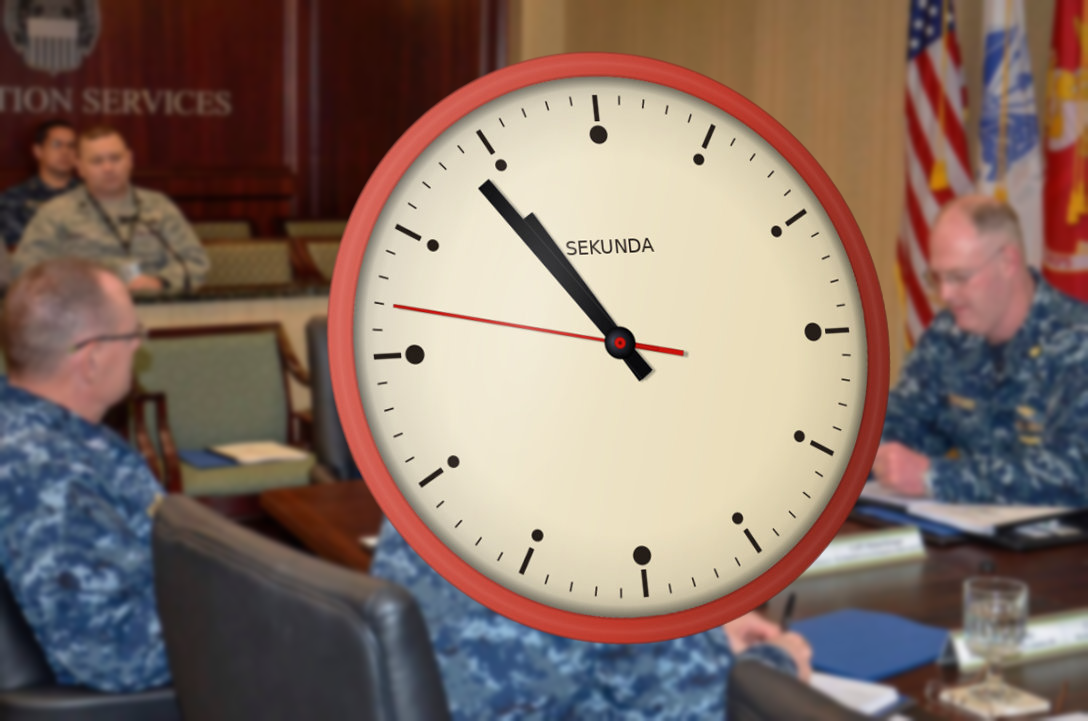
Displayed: 10h53m47s
